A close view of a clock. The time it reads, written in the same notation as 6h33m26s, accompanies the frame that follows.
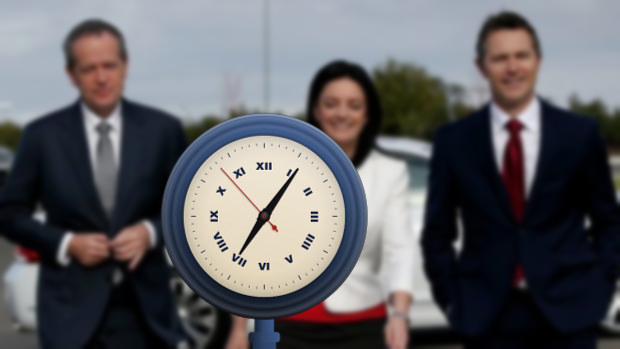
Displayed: 7h05m53s
